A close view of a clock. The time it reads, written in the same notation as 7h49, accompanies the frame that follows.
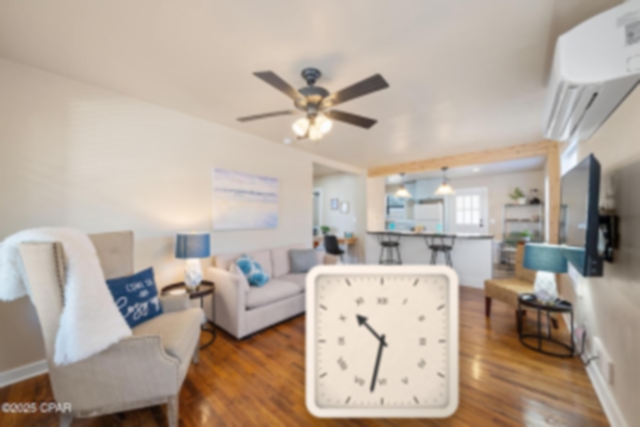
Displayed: 10h32
